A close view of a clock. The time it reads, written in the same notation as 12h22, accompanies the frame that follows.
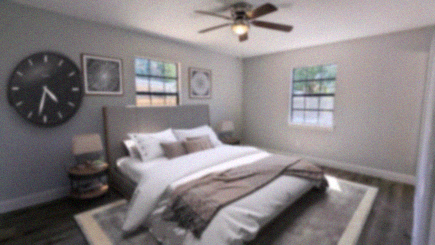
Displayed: 4h32
